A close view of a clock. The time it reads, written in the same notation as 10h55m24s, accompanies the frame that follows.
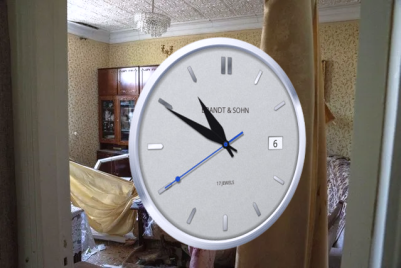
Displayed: 10h49m40s
